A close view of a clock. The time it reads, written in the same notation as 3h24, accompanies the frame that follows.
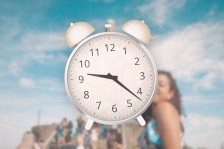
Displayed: 9h22
